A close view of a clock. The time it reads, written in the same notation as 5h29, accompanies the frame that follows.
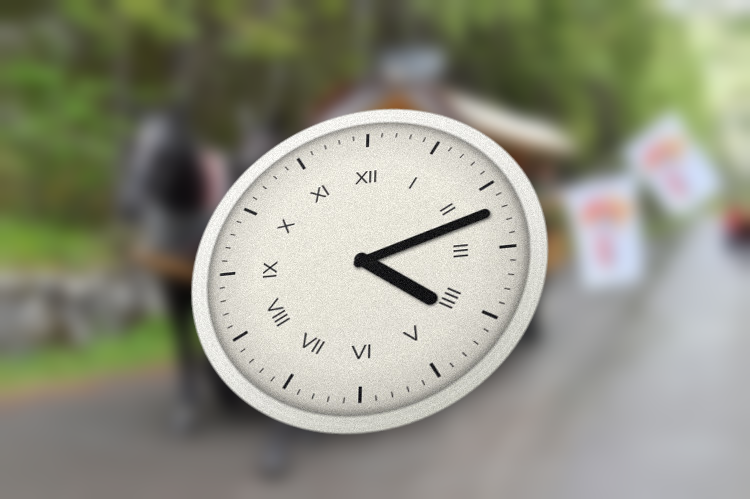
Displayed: 4h12
